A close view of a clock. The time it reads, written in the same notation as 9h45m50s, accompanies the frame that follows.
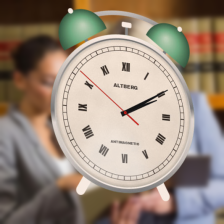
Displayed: 2h09m51s
